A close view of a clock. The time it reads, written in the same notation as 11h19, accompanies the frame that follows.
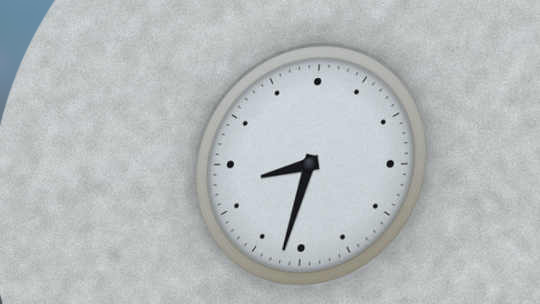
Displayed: 8h32
